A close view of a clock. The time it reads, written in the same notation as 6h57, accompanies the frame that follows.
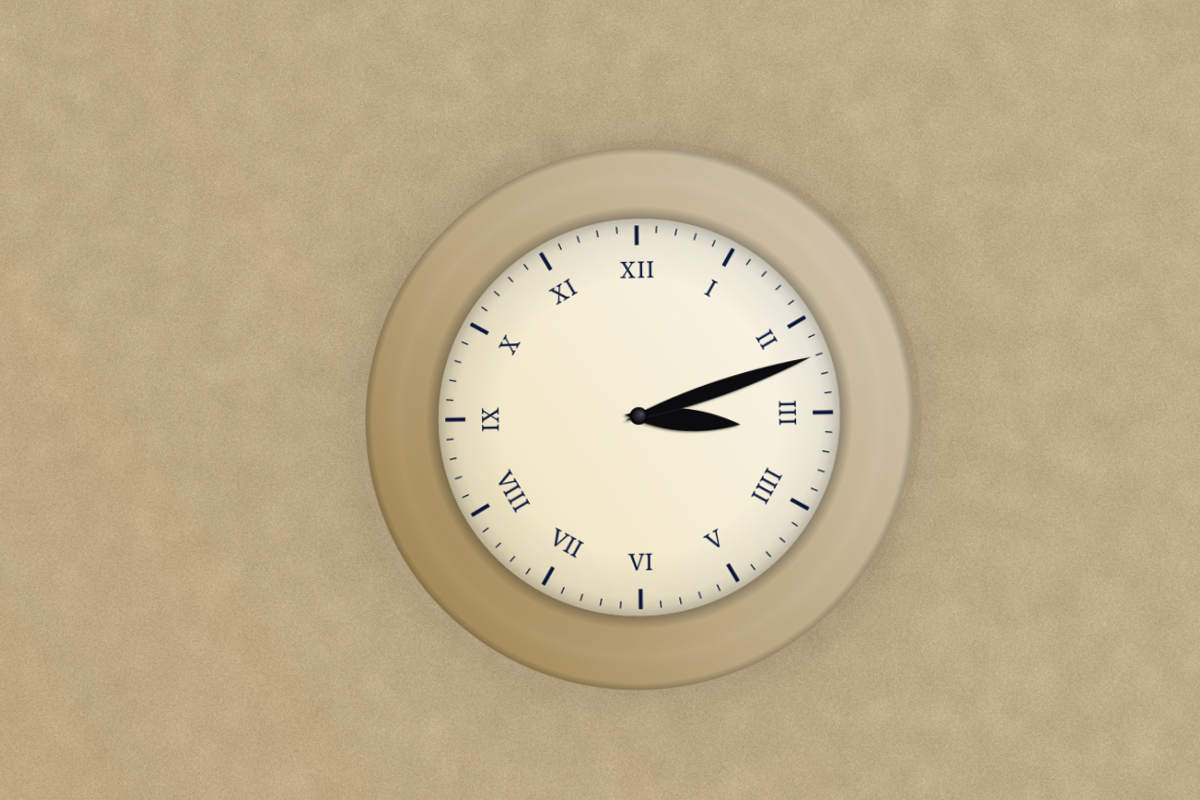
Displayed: 3h12
